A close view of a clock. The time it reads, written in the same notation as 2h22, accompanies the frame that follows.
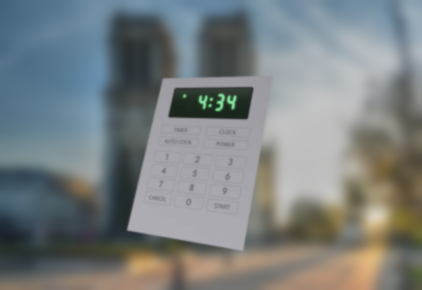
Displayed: 4h34
